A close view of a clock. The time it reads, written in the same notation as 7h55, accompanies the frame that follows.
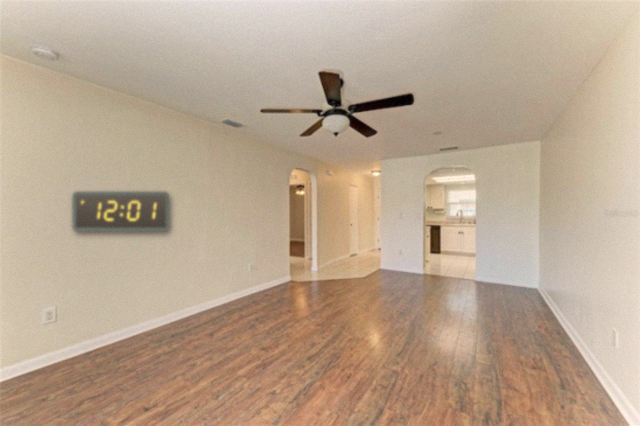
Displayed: 12h01
